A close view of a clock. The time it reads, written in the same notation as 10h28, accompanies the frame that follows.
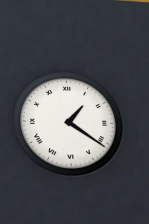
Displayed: 1h21
